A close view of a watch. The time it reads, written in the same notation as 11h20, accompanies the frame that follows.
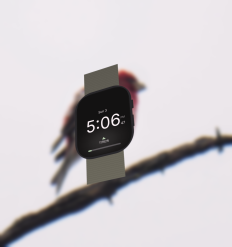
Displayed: 5h06
